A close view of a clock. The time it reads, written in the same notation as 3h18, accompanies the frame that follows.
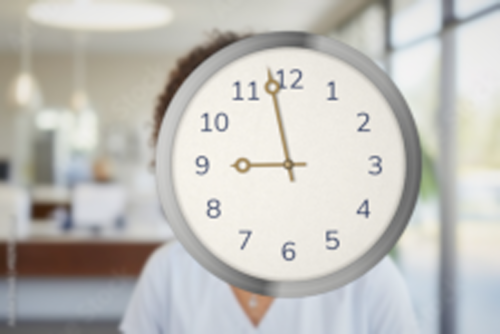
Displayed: 8h58
